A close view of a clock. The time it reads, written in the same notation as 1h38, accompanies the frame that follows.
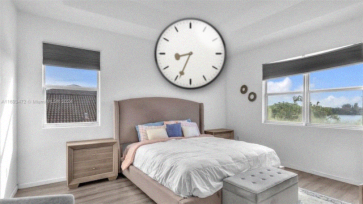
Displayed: 8h34
